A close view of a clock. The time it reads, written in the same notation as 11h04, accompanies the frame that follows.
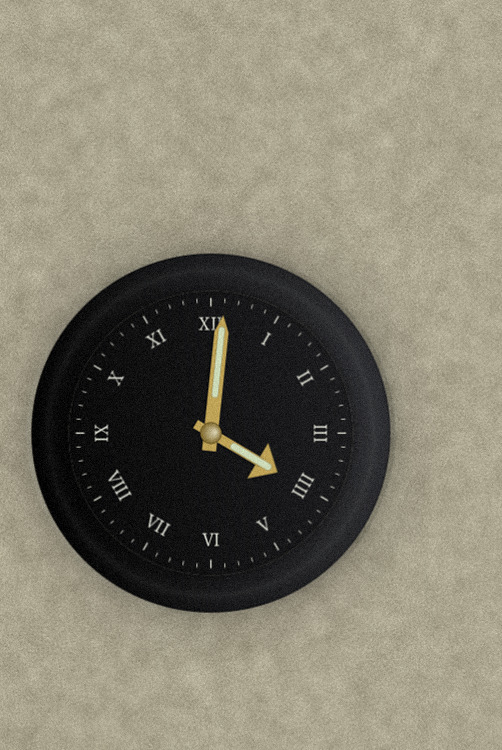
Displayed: 4h01
